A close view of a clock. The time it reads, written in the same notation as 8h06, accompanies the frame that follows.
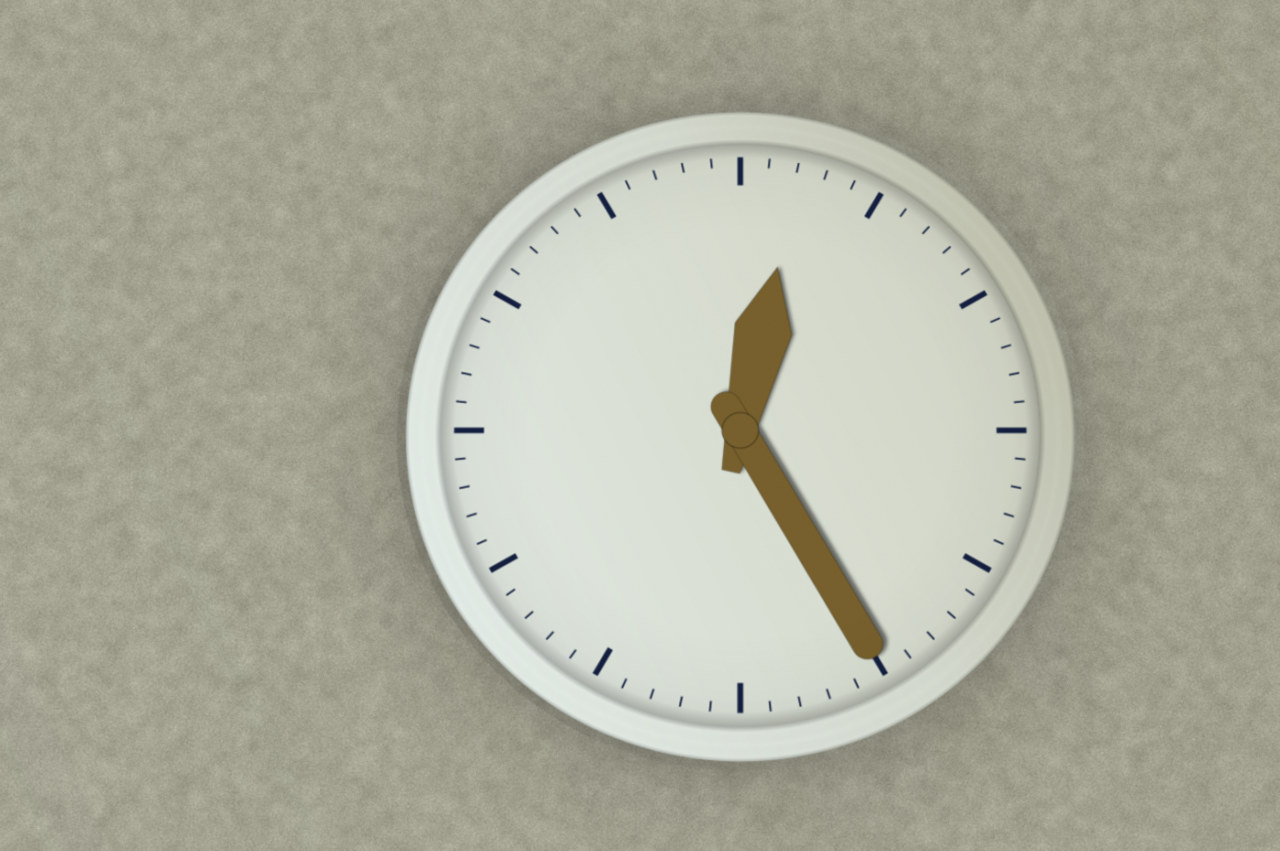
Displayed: 12h25
